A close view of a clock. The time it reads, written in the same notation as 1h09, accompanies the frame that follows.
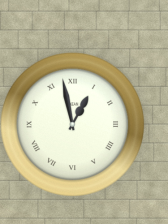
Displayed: 12h58
